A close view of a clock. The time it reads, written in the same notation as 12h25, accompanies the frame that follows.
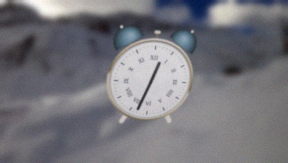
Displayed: 12h33
